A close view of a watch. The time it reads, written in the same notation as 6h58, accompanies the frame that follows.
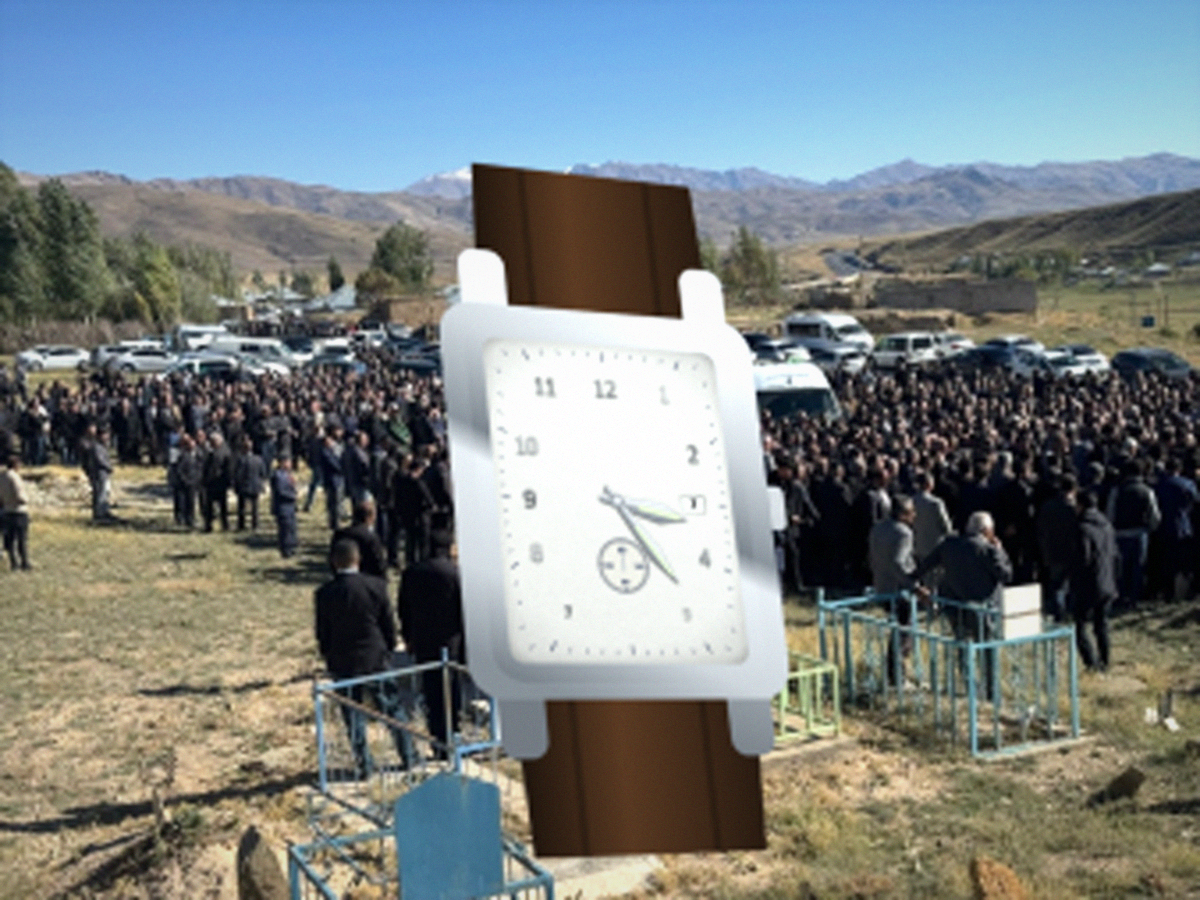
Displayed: 3h24
